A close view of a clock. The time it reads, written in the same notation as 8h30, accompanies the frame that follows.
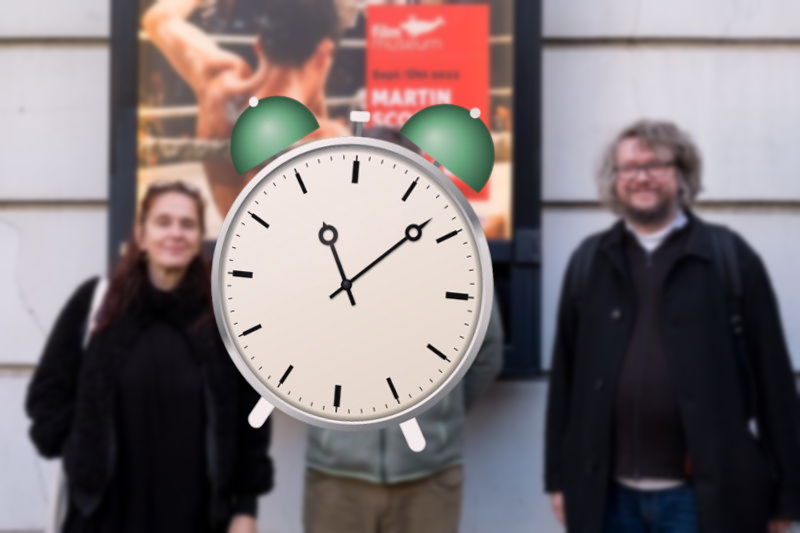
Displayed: 11h08
